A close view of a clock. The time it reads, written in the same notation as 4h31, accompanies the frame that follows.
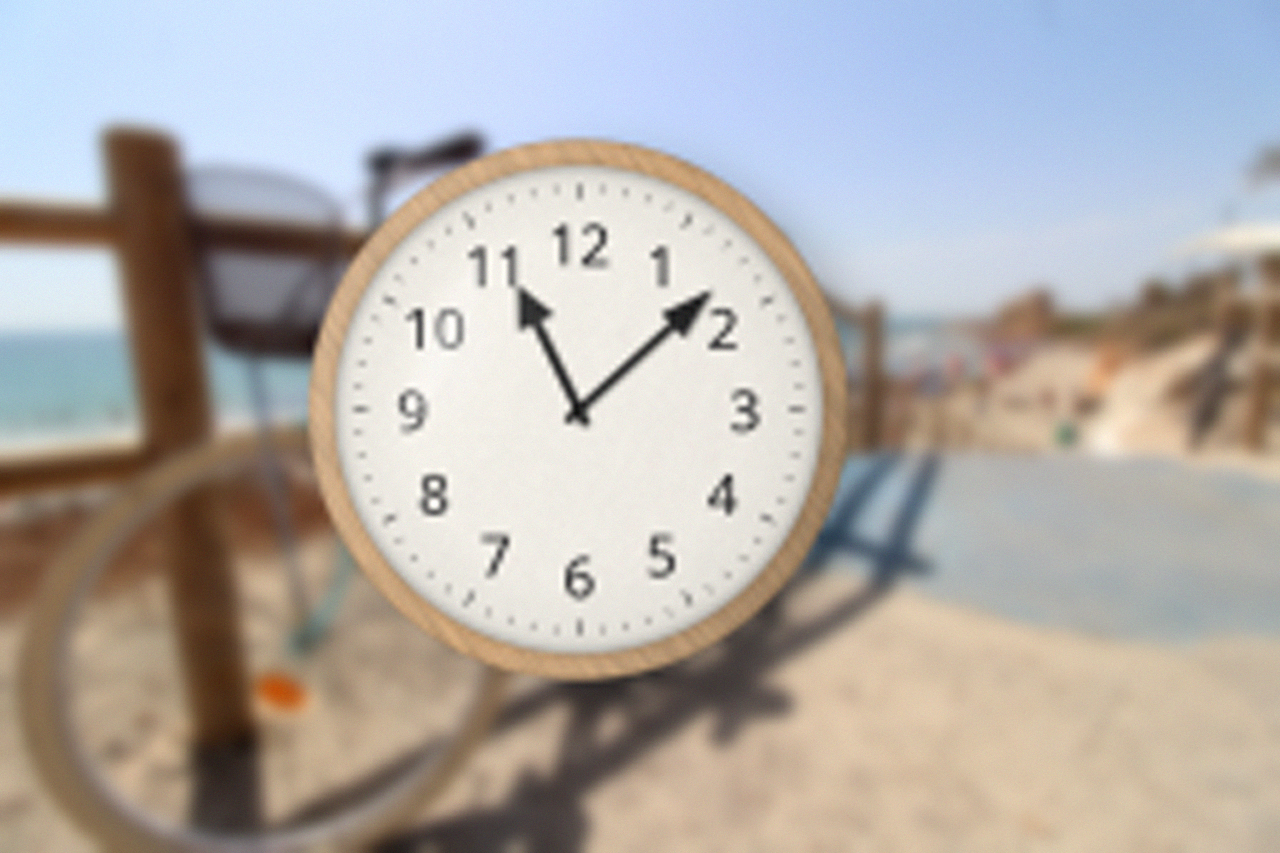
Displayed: 11h08
